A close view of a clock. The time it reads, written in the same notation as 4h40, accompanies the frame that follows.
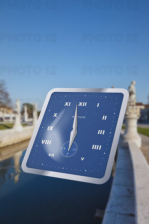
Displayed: 5h58
